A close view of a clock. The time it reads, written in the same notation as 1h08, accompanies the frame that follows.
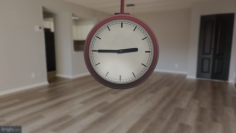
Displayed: 2h45
